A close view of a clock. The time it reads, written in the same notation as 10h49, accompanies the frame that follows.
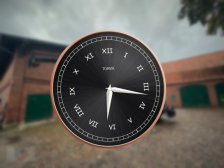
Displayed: 6h17
